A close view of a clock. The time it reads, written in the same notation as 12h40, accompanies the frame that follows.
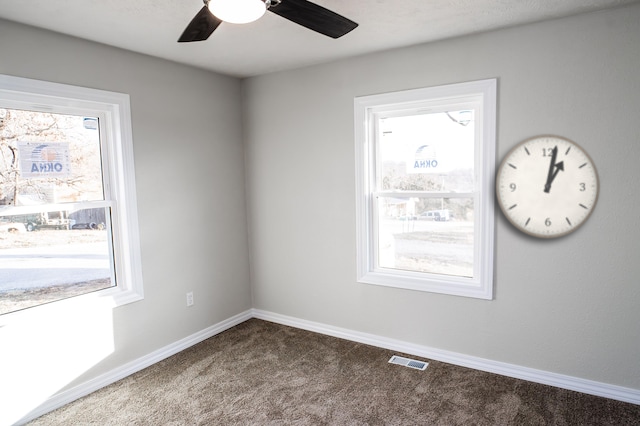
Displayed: 1h02
